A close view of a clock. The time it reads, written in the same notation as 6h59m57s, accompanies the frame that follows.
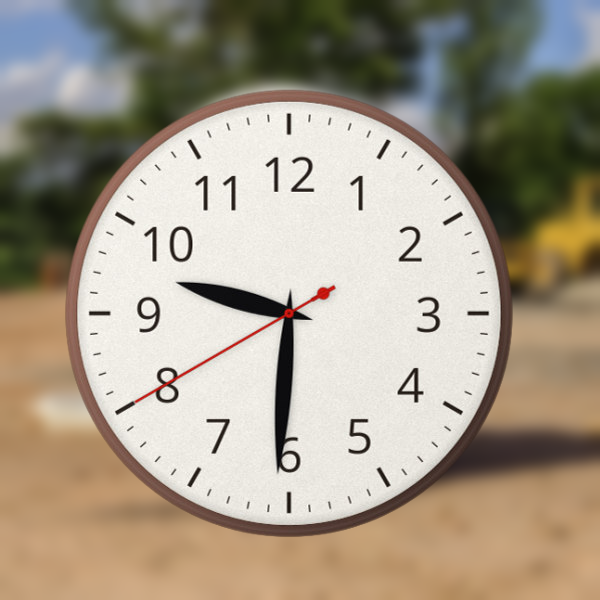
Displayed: 9h30m40s
